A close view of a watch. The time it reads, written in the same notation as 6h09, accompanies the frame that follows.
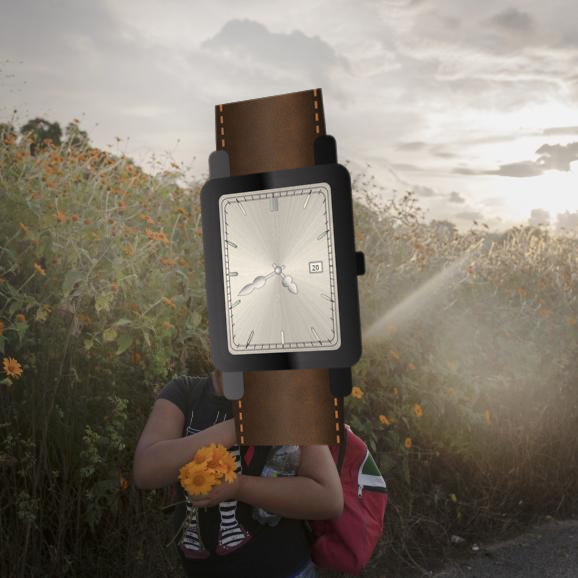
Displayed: 4h41
